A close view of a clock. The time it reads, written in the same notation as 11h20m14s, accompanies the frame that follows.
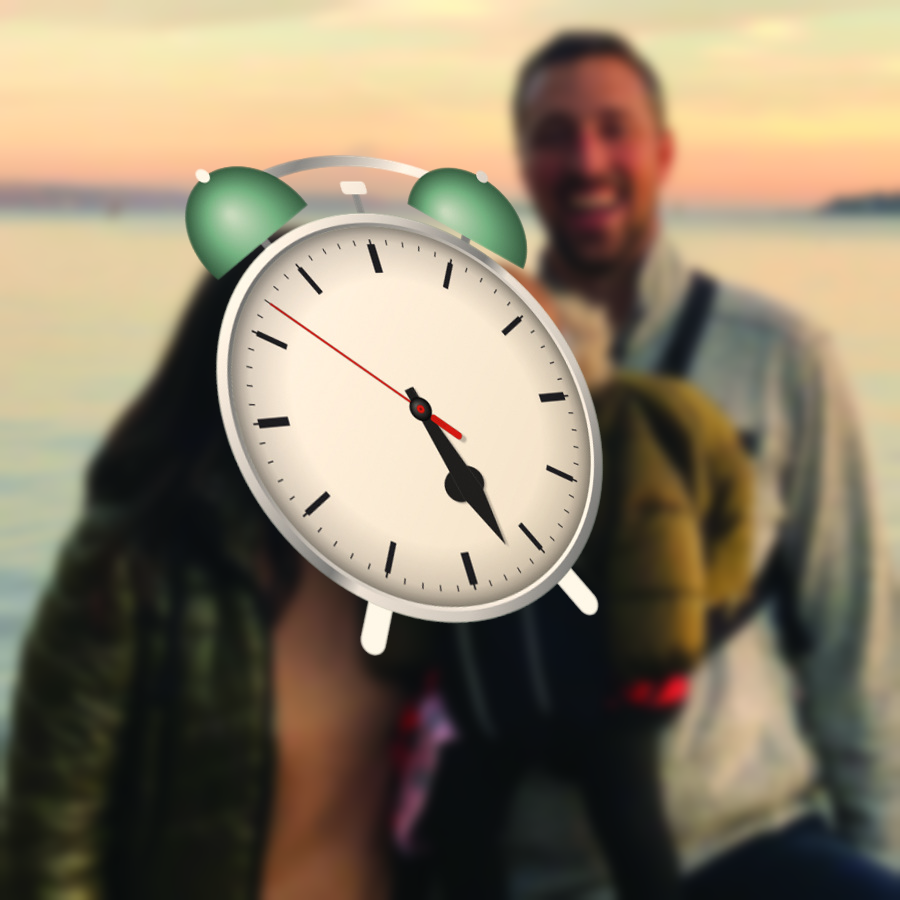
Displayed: 5h26m52s
